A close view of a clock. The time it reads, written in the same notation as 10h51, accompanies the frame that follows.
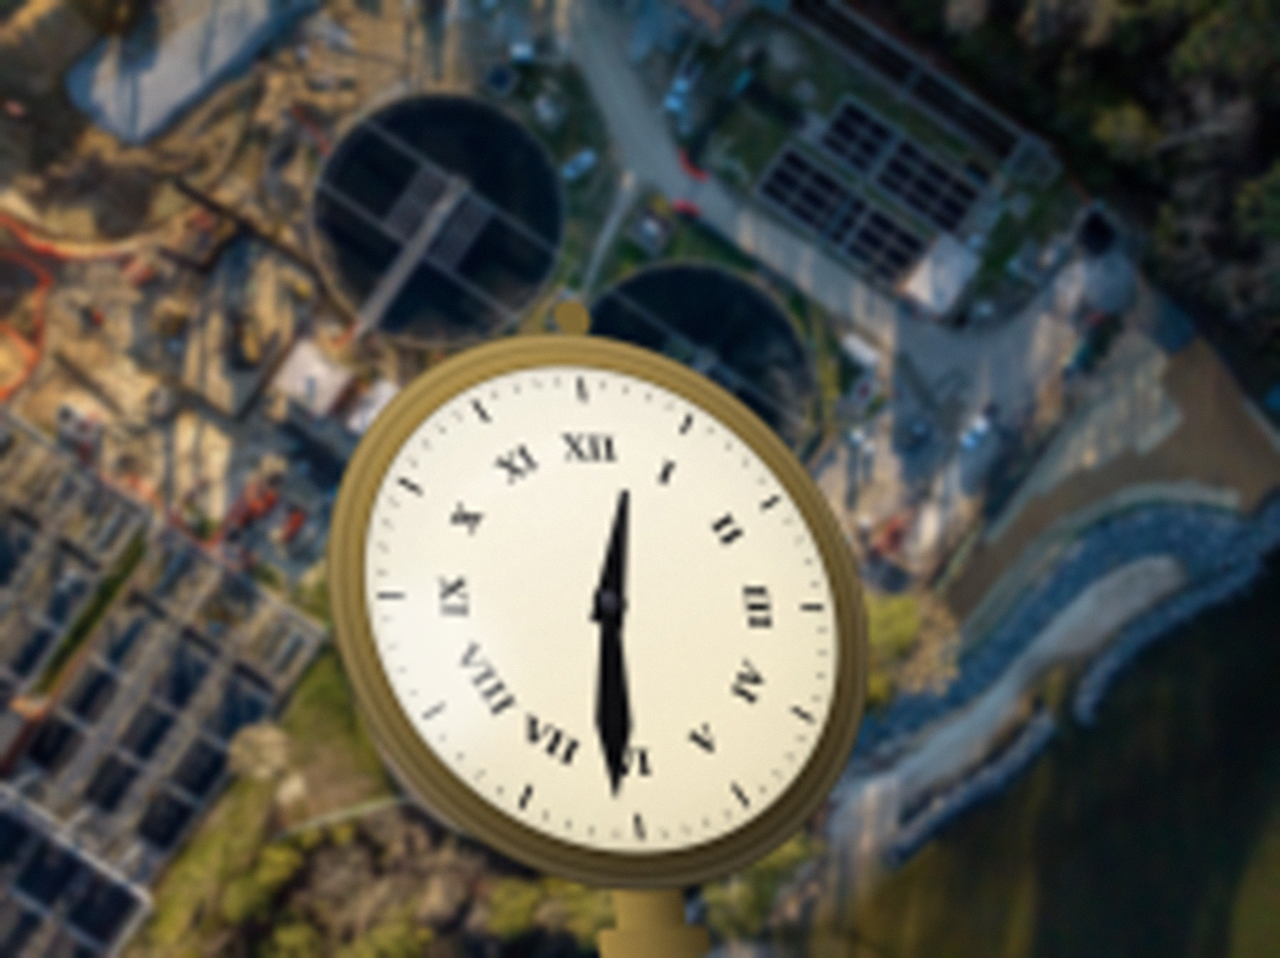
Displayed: 12h31
